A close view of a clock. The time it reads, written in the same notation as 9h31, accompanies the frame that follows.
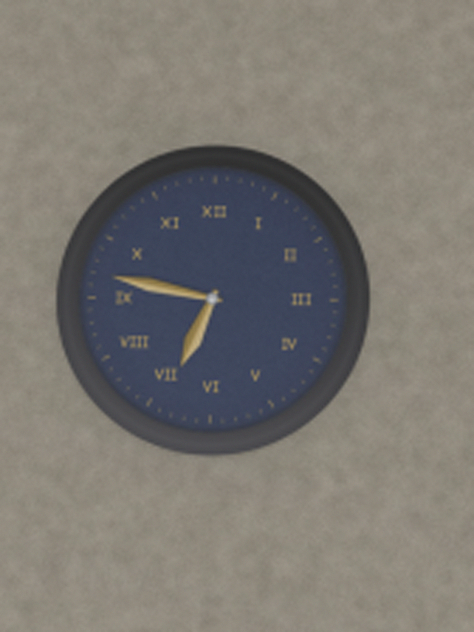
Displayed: 6h47
